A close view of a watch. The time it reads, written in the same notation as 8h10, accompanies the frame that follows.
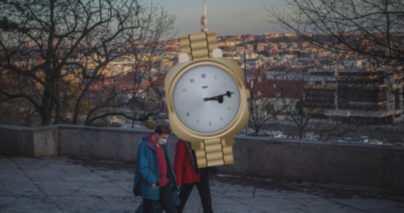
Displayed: 3h14
